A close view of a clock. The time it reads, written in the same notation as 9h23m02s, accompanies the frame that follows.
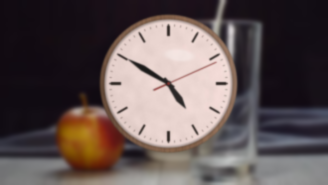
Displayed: 4h50m11s
